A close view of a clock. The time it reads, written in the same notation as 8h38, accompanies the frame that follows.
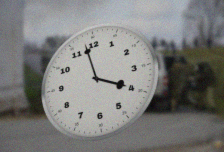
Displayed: 3h58
